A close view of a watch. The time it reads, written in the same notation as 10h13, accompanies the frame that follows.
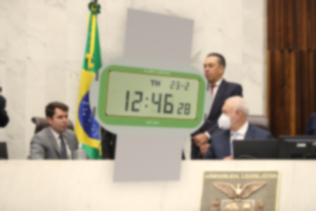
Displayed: 12h46
